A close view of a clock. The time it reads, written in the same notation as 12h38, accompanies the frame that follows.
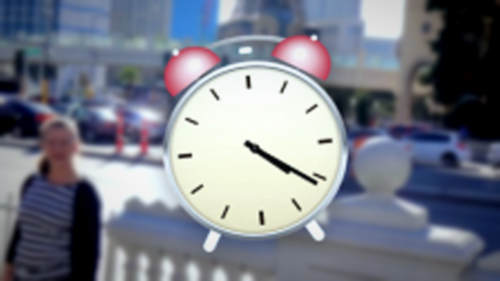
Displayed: 4h21
